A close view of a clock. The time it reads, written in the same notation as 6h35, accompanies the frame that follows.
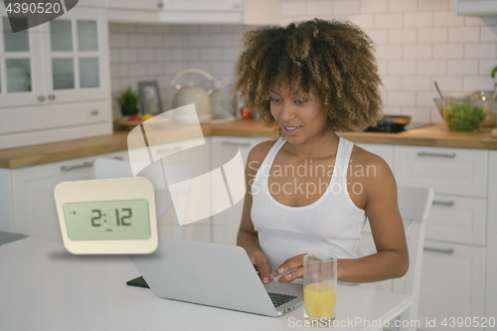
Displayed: 2h12
